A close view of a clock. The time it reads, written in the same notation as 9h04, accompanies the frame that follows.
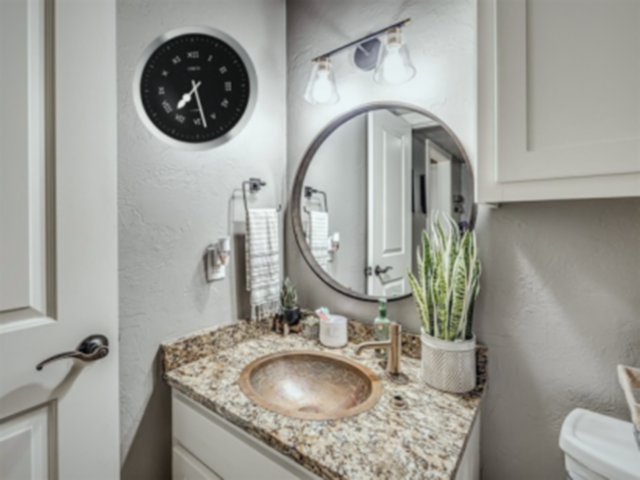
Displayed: 7h28
